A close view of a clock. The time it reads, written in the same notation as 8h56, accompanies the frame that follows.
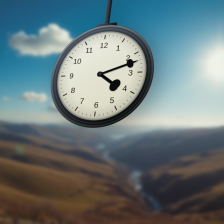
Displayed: 4h12
